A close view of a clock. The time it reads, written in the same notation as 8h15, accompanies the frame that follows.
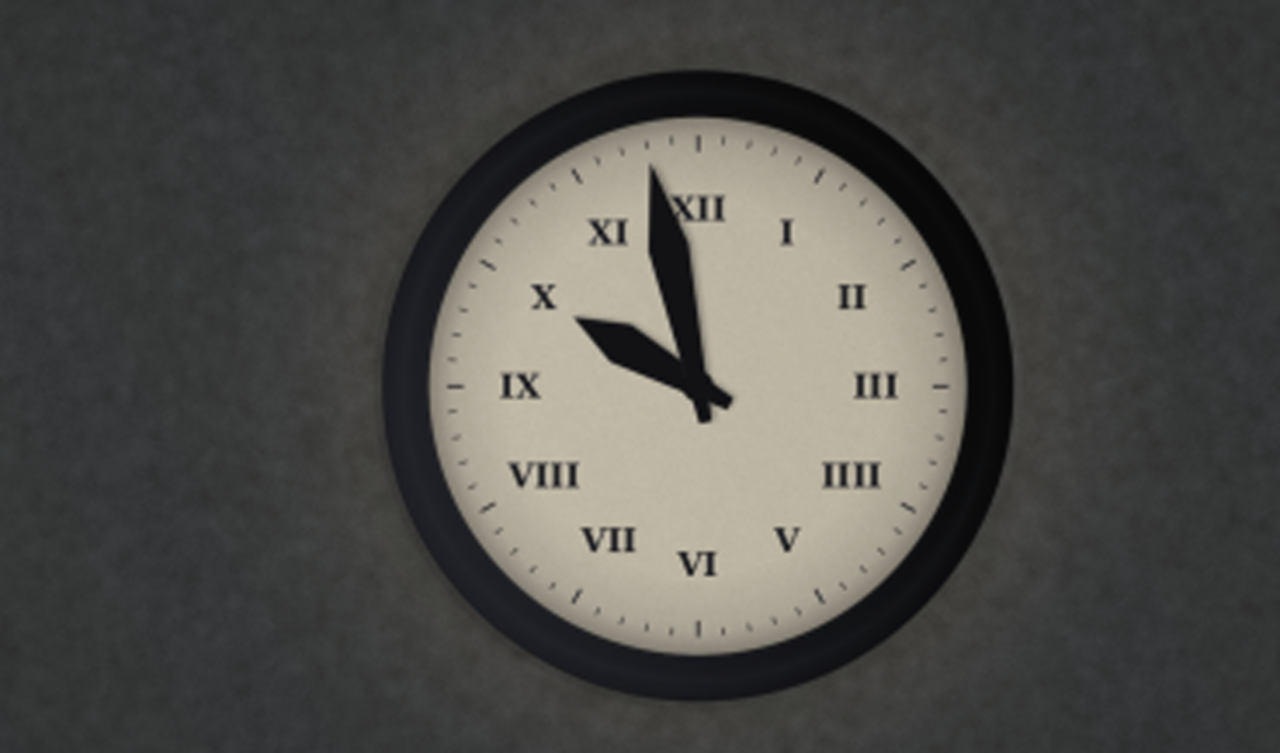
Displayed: 9h58
